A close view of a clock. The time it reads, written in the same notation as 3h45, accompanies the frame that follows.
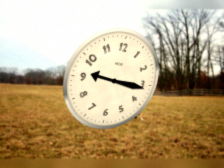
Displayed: 9h16
